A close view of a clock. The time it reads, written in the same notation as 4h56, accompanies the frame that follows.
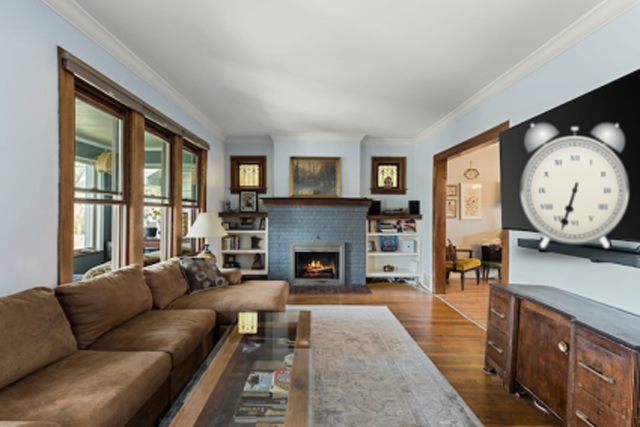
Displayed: 6h33
